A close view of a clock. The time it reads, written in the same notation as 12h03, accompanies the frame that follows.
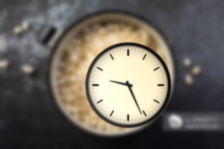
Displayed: 9h26
